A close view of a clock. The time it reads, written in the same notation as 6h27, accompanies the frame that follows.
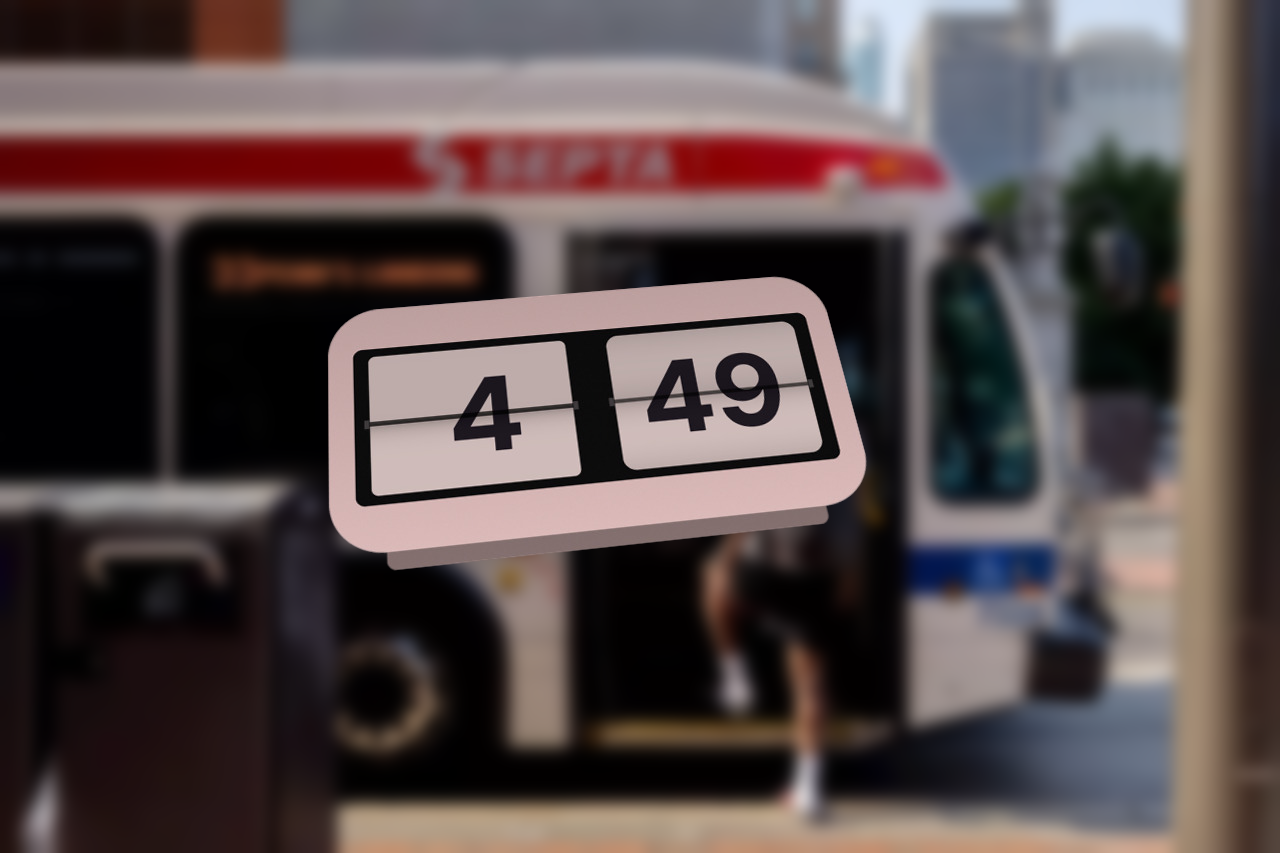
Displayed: 4h49
